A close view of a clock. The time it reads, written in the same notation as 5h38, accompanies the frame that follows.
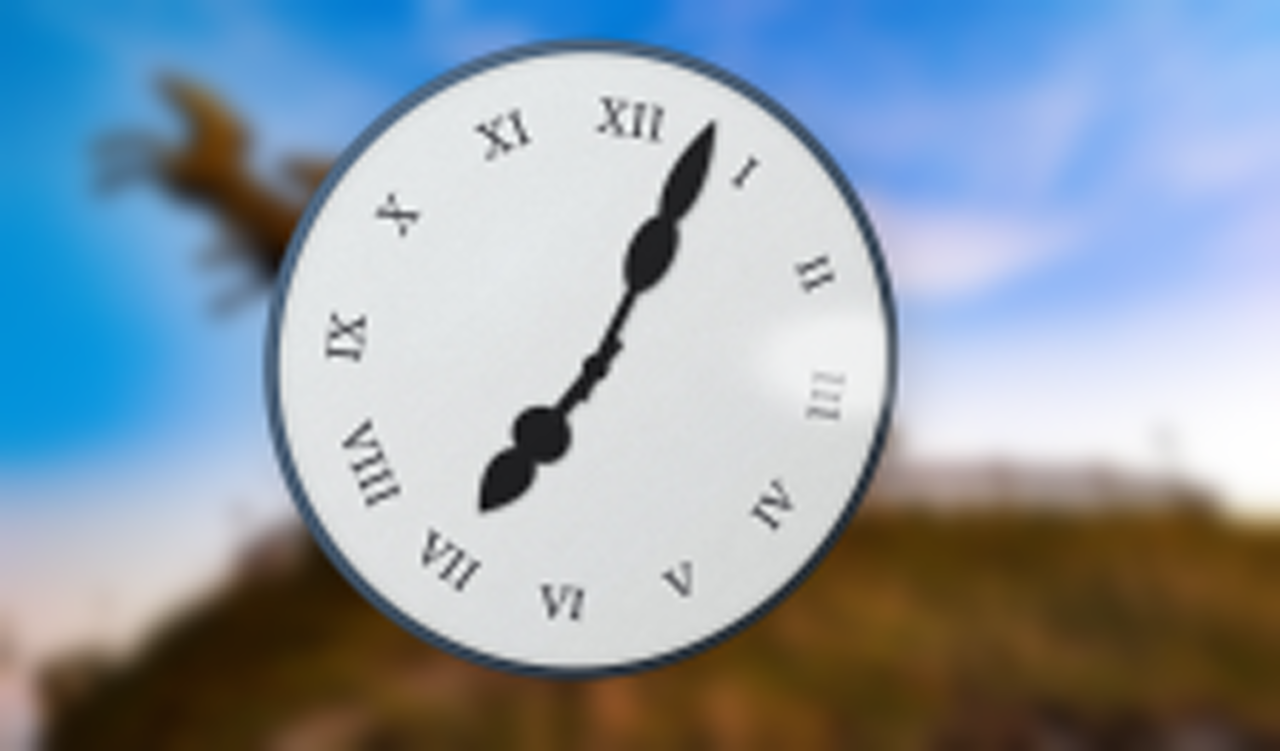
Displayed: 7h03
